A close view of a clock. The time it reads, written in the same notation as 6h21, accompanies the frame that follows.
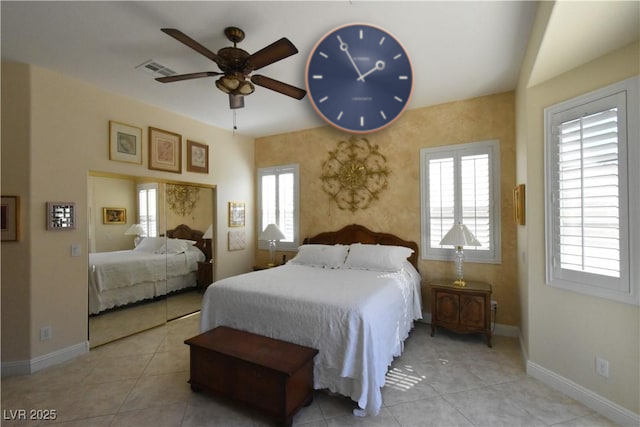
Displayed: 1h55
